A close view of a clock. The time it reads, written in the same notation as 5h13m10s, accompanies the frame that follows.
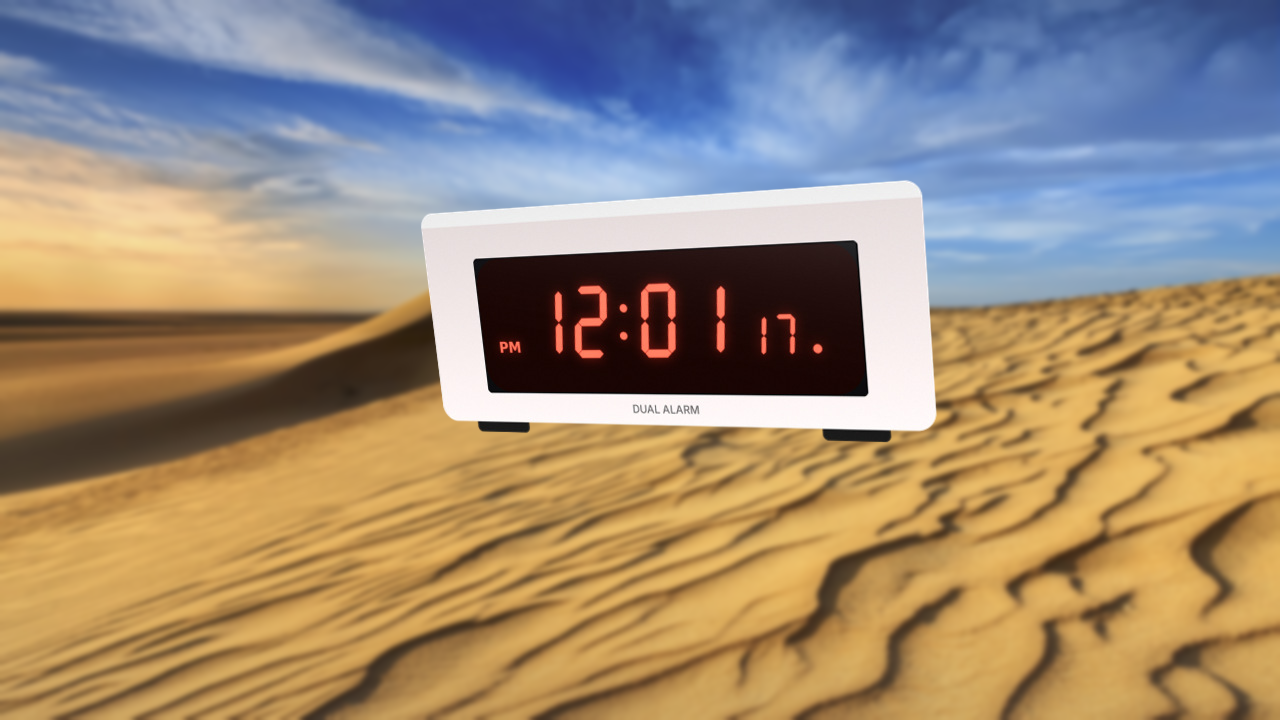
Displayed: 12h01m17s
